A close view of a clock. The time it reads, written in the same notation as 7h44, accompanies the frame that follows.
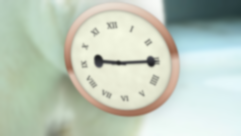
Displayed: 9h15
